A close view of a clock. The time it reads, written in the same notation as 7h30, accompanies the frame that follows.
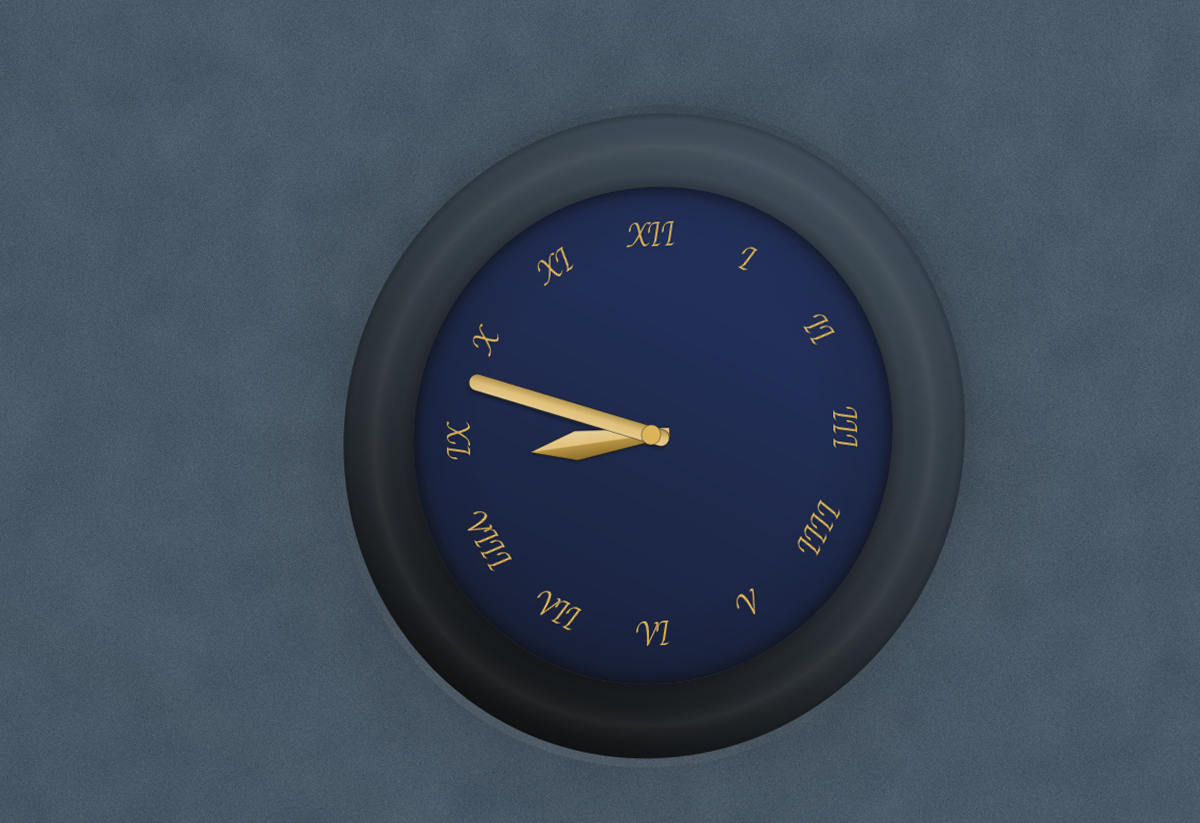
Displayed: 8h48
